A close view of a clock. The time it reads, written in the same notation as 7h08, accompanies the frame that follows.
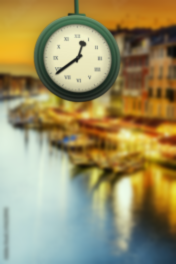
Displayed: 12h39
